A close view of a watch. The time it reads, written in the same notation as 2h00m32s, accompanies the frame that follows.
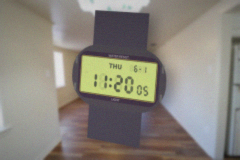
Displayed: 11h20m05s
